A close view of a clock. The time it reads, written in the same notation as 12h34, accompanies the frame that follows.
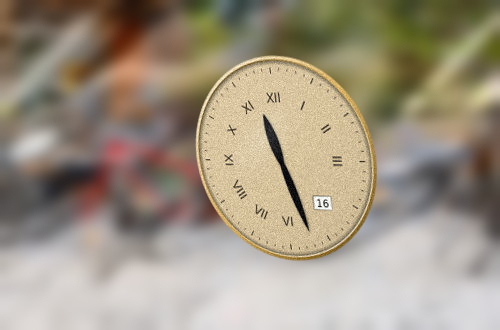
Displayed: 11h27
